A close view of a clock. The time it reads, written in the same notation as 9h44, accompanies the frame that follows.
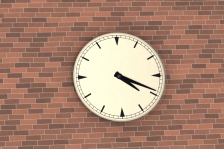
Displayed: 4h19
